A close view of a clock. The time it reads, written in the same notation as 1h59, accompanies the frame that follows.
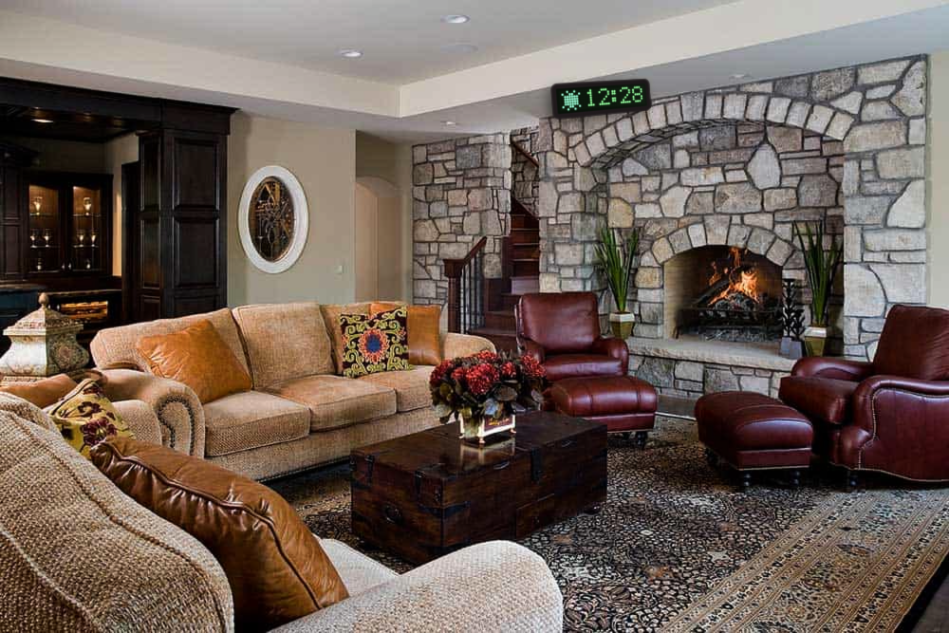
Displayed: 12h28
